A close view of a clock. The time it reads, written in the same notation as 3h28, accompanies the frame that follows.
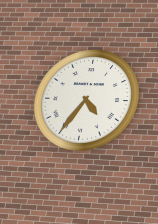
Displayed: 4h35
